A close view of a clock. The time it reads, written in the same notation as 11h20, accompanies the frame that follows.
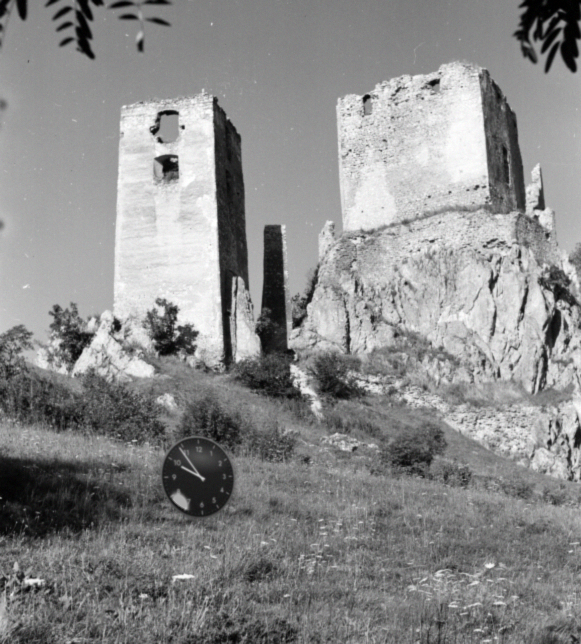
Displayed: 9h54
